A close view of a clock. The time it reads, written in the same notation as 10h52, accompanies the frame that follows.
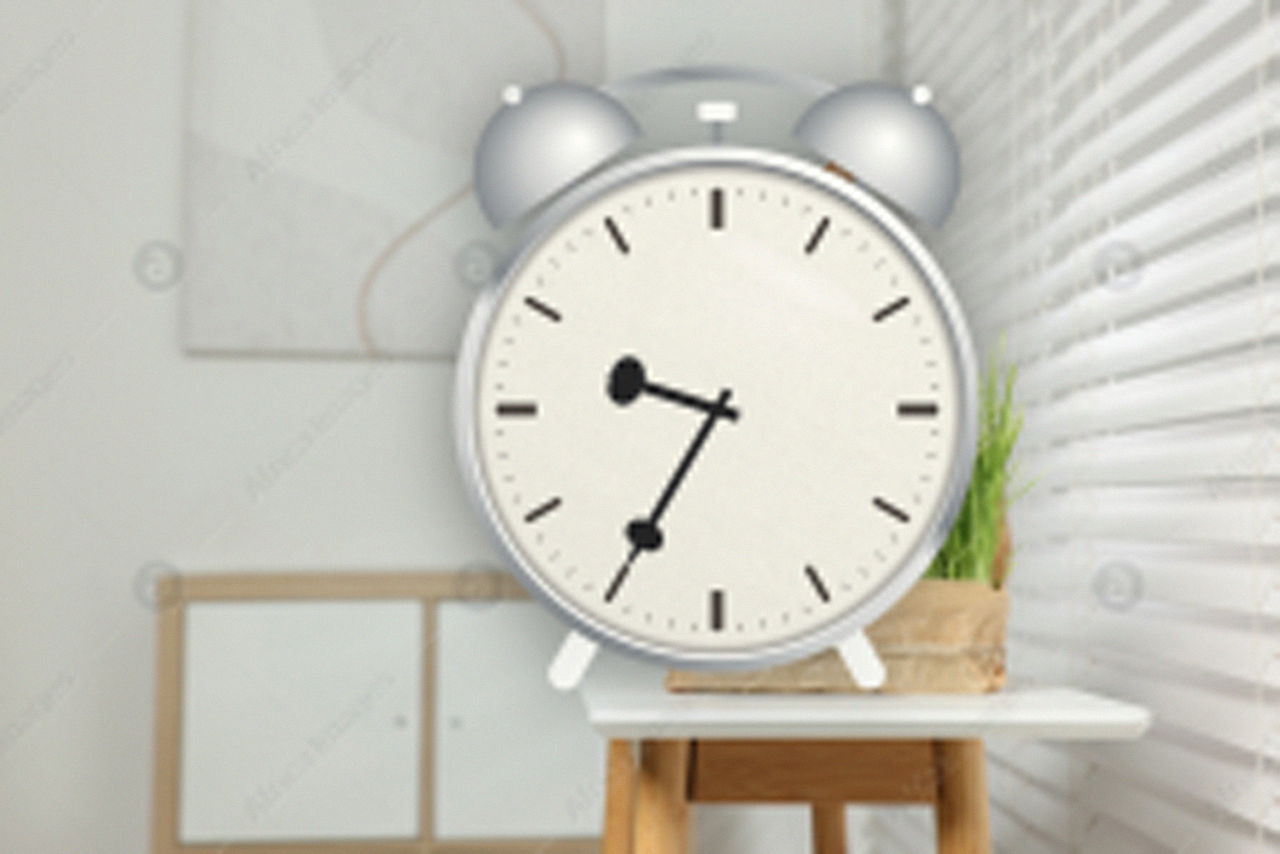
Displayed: 9h35
